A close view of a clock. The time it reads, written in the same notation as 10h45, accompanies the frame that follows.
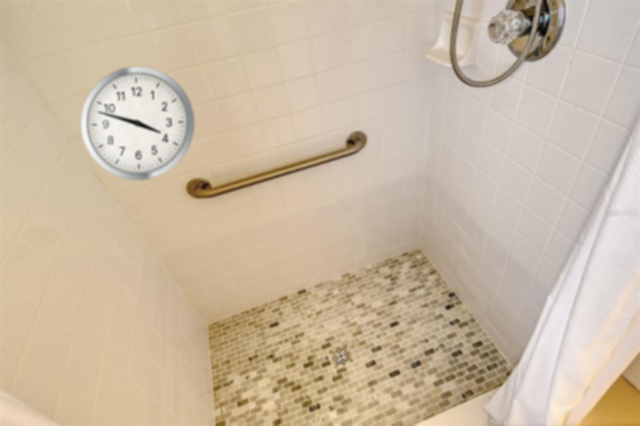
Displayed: 3h48
